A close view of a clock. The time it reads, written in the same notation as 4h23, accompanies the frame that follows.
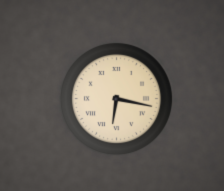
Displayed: 6h17
